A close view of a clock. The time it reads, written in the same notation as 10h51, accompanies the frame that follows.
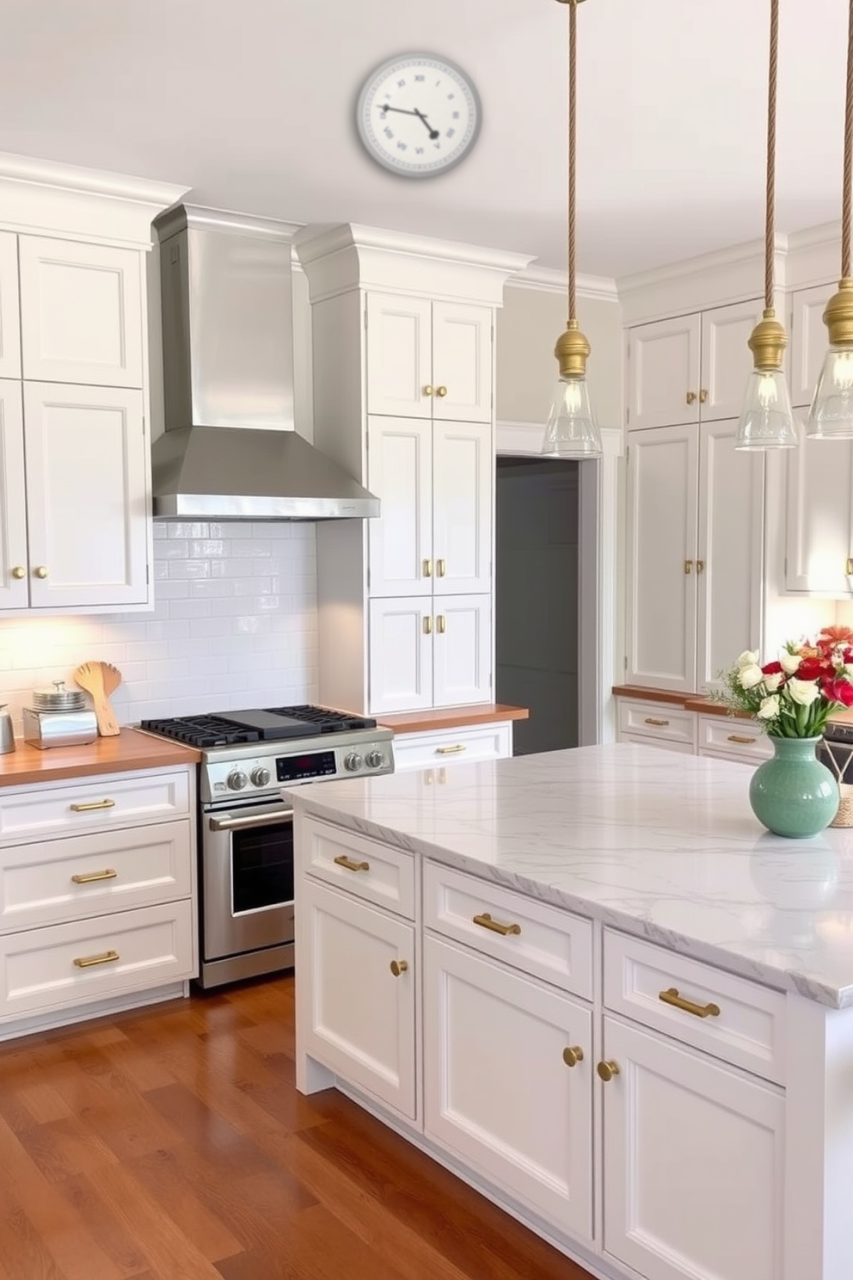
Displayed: 4h47
